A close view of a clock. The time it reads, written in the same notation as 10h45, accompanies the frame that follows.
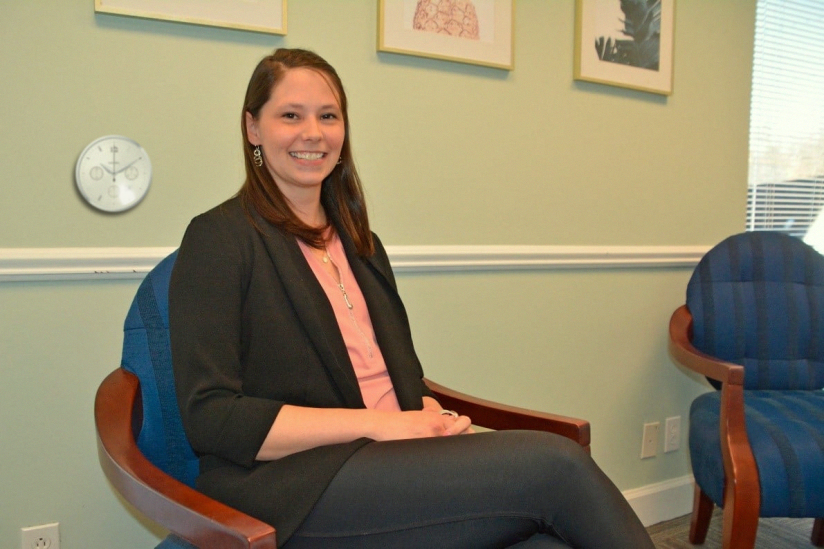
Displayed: 10h10
